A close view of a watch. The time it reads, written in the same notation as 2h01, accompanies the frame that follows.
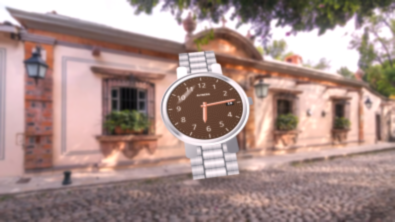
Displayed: 6h14
